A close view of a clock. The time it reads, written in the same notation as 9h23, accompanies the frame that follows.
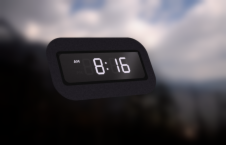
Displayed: 8h16
